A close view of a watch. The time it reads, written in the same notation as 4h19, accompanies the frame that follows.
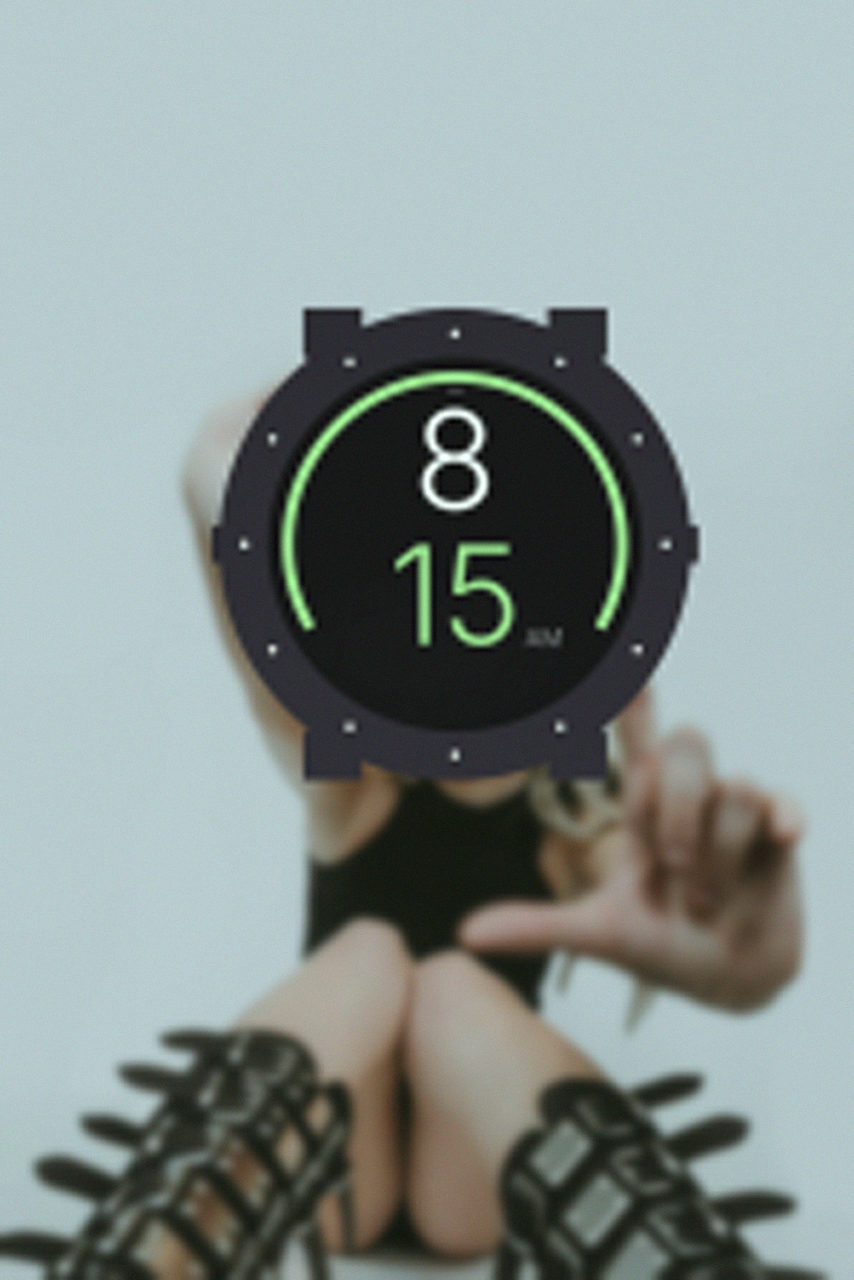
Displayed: 8h15
